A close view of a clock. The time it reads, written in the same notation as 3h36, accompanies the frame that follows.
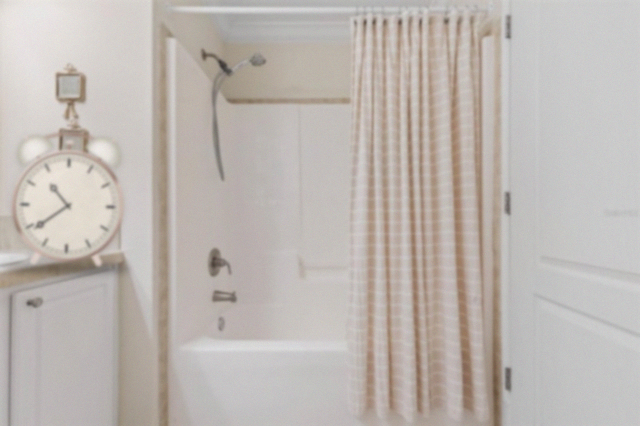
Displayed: 10h39
